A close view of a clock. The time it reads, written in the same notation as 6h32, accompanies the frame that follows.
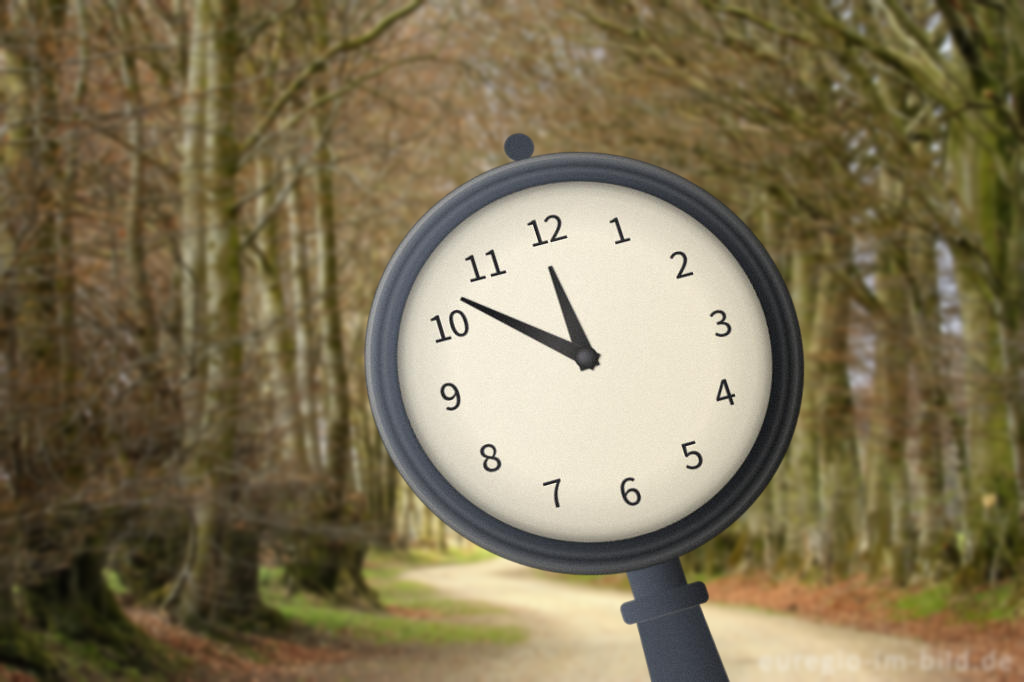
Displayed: 11h52
